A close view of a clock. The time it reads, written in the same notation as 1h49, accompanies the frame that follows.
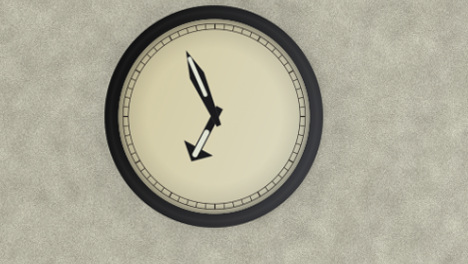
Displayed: 6h56
